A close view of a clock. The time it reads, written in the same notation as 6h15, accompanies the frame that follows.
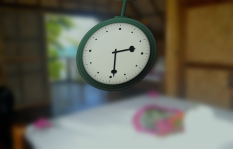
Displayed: 2h29
